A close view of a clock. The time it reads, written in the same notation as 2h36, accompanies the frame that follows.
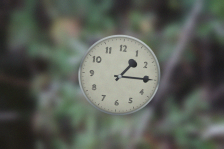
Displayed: 1h15
